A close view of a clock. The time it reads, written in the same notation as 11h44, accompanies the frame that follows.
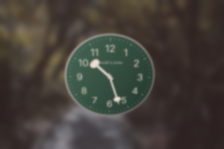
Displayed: 10h27
